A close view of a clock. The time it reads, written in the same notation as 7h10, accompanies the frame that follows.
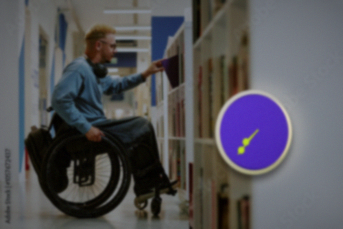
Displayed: 7h37
